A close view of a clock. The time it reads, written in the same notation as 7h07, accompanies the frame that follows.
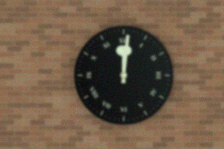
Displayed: 12h01
